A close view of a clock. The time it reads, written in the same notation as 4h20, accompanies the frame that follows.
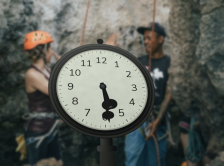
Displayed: 5h29
